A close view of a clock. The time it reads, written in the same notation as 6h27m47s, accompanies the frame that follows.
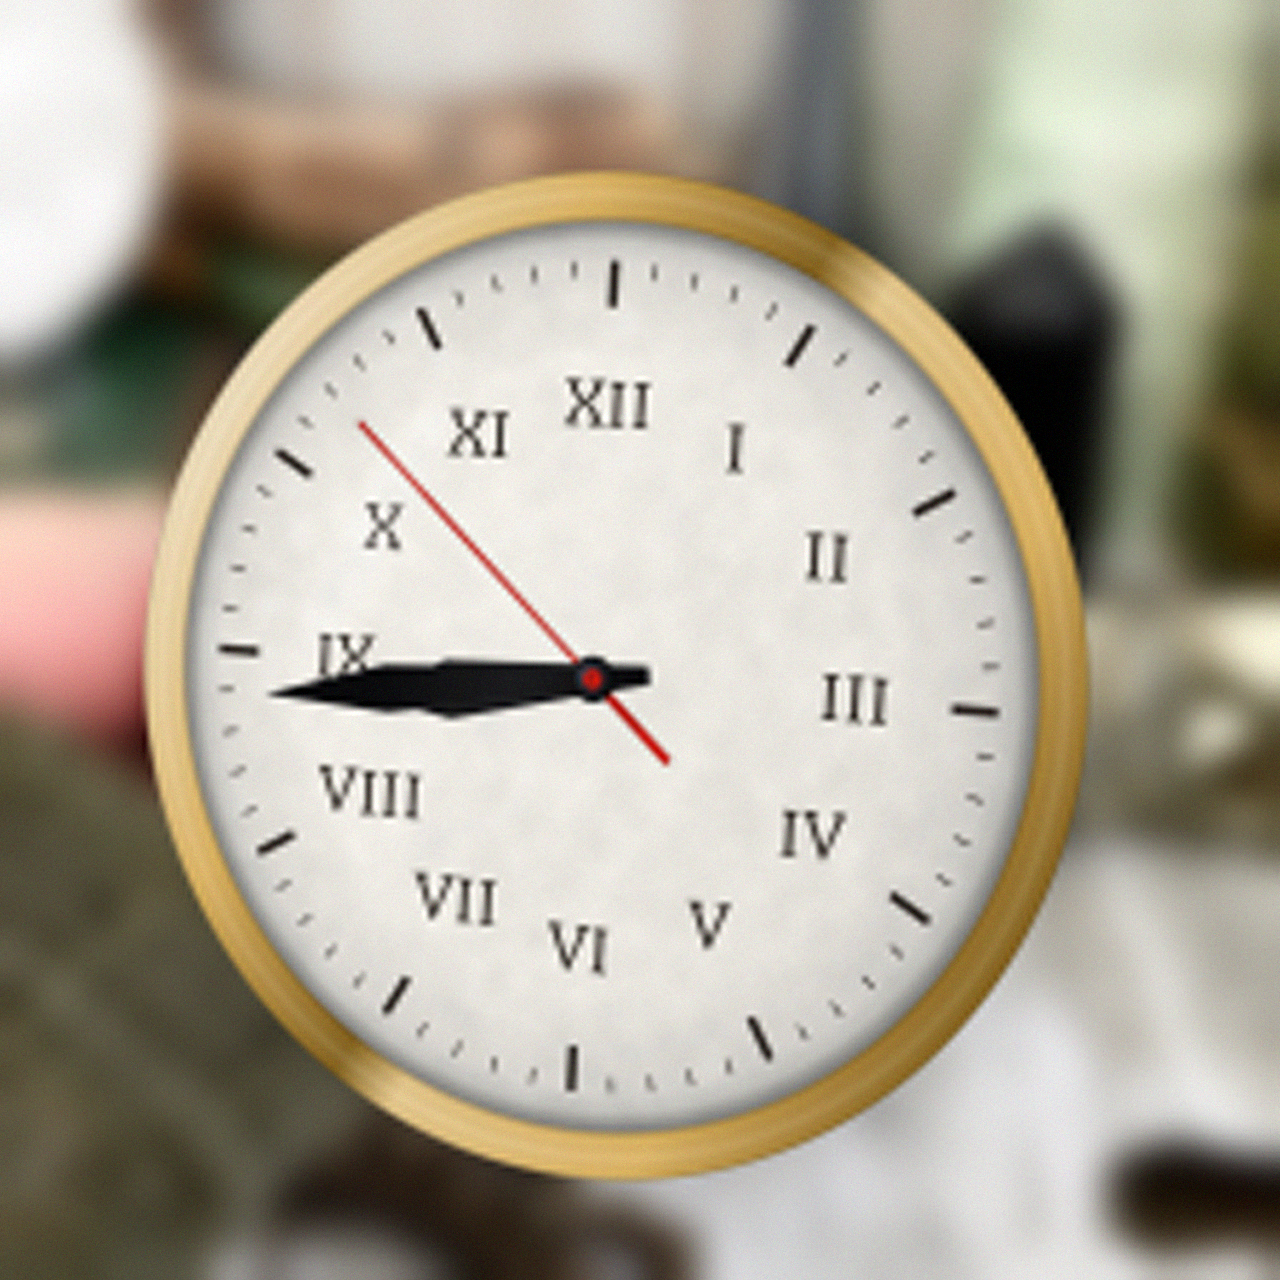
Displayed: 8h43m52s
